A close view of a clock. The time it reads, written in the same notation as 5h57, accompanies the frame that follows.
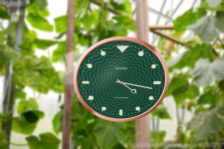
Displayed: 4h17
